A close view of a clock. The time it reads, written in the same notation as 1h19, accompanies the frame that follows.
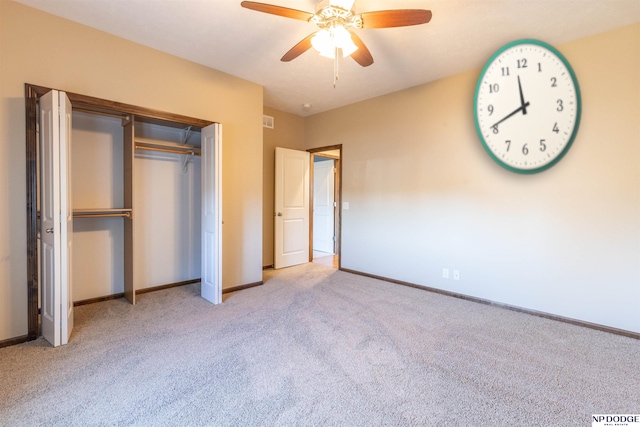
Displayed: 11h41
